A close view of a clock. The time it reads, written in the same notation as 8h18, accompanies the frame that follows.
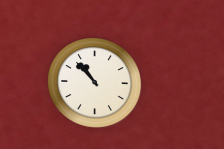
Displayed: 10h53
